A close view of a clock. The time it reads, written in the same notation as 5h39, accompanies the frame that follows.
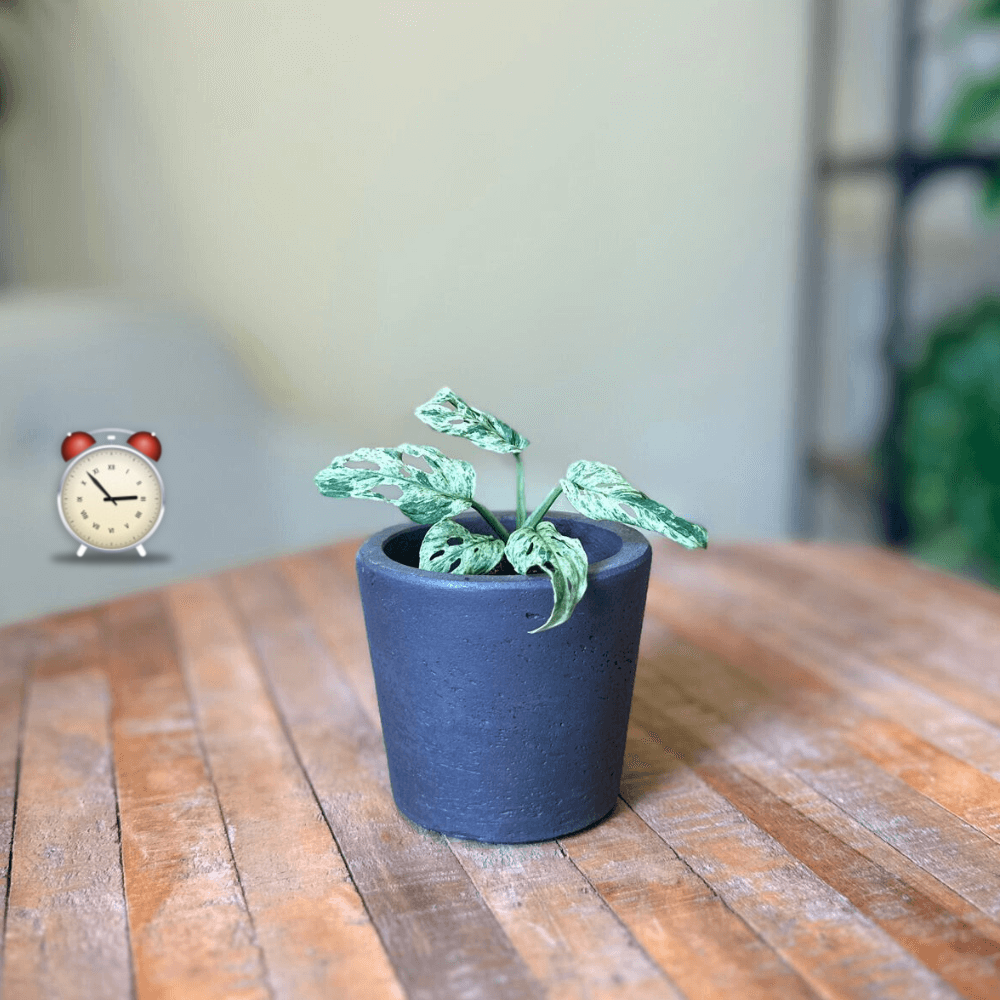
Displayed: 2h53
